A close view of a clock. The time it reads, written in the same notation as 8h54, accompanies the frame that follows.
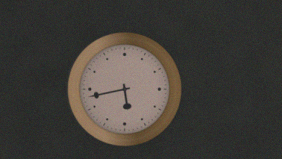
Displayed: 5h43
